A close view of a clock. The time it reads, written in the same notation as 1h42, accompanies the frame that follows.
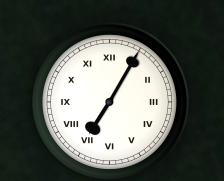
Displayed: 7h05
